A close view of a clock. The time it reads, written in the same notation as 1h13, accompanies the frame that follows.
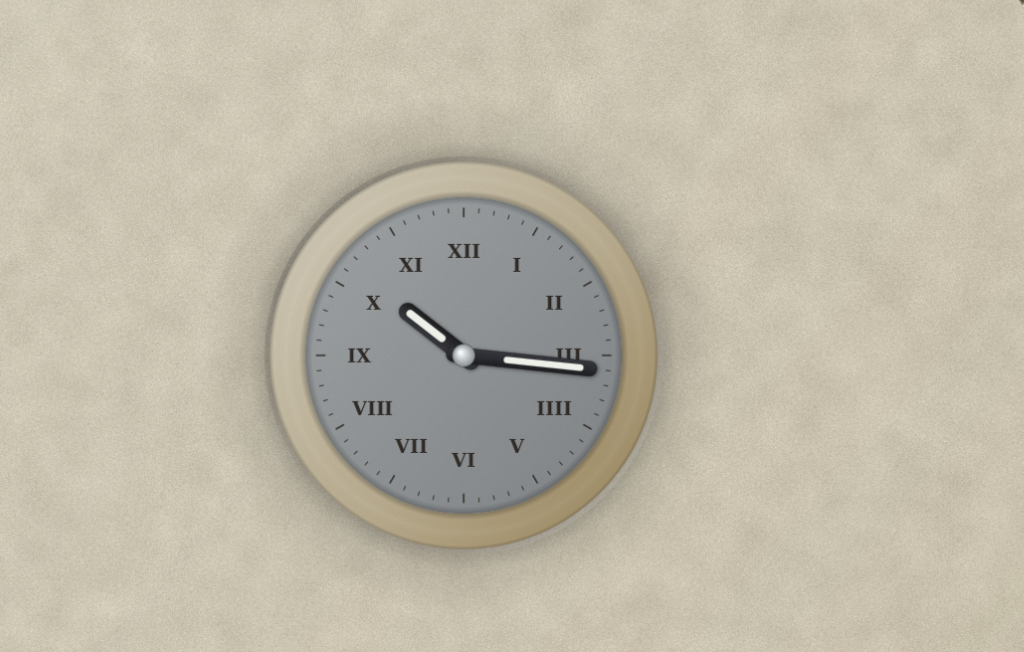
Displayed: 10h16
